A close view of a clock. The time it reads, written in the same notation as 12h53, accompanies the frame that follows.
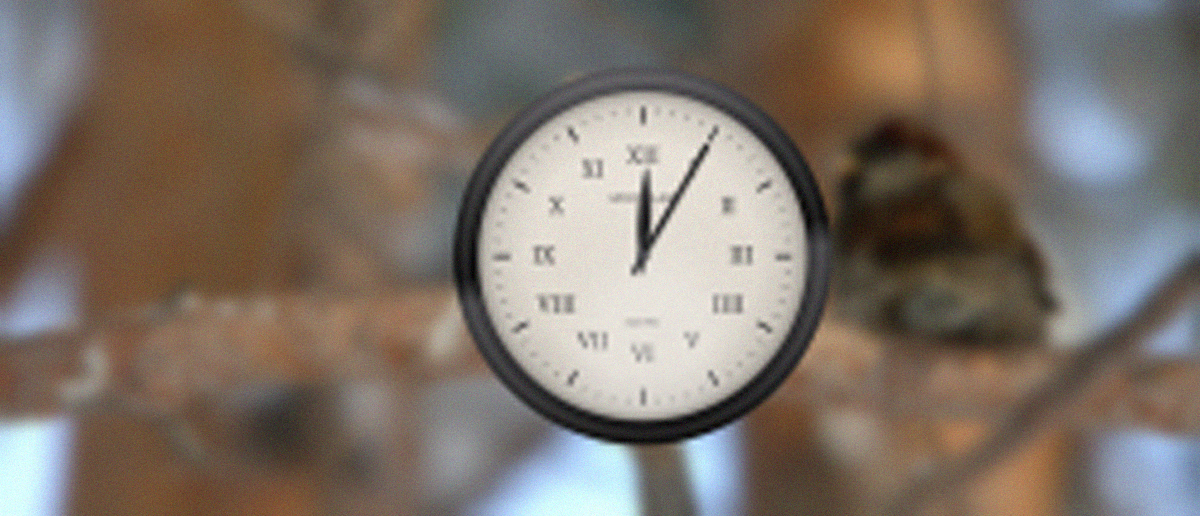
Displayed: 12h05
